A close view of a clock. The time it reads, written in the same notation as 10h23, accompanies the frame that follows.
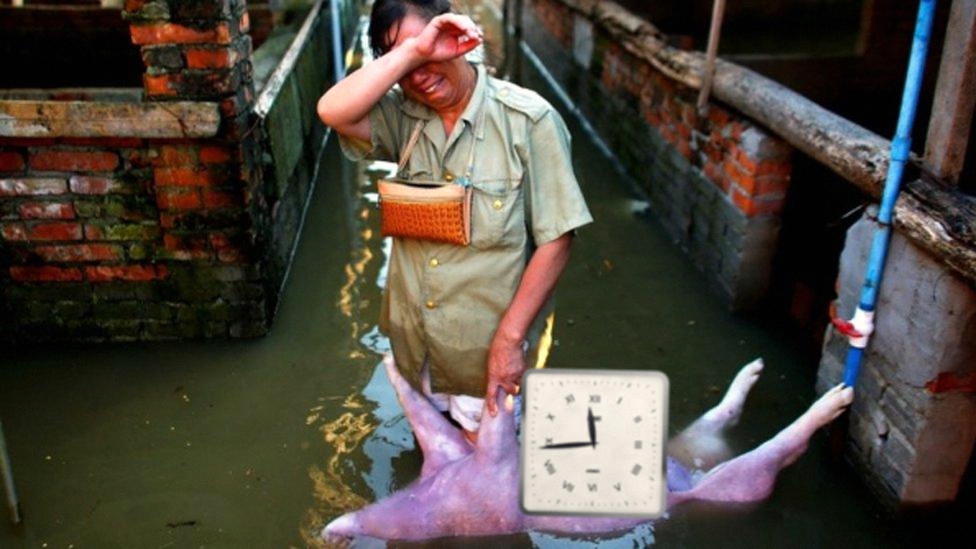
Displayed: 11h44
